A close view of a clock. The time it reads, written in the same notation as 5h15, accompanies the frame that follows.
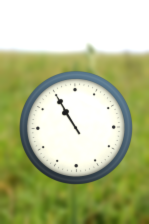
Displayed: 10h55
